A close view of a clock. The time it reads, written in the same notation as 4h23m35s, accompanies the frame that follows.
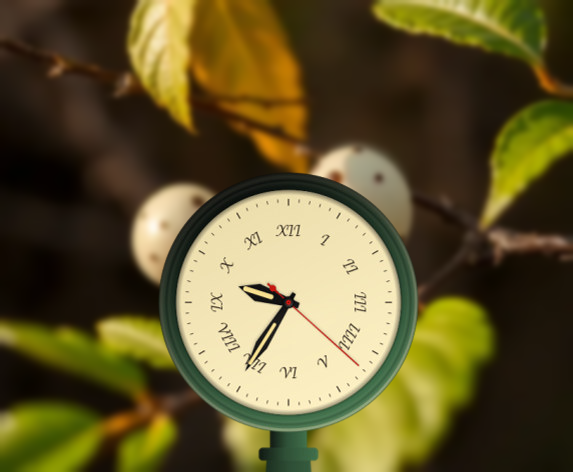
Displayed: 9h35m22s
